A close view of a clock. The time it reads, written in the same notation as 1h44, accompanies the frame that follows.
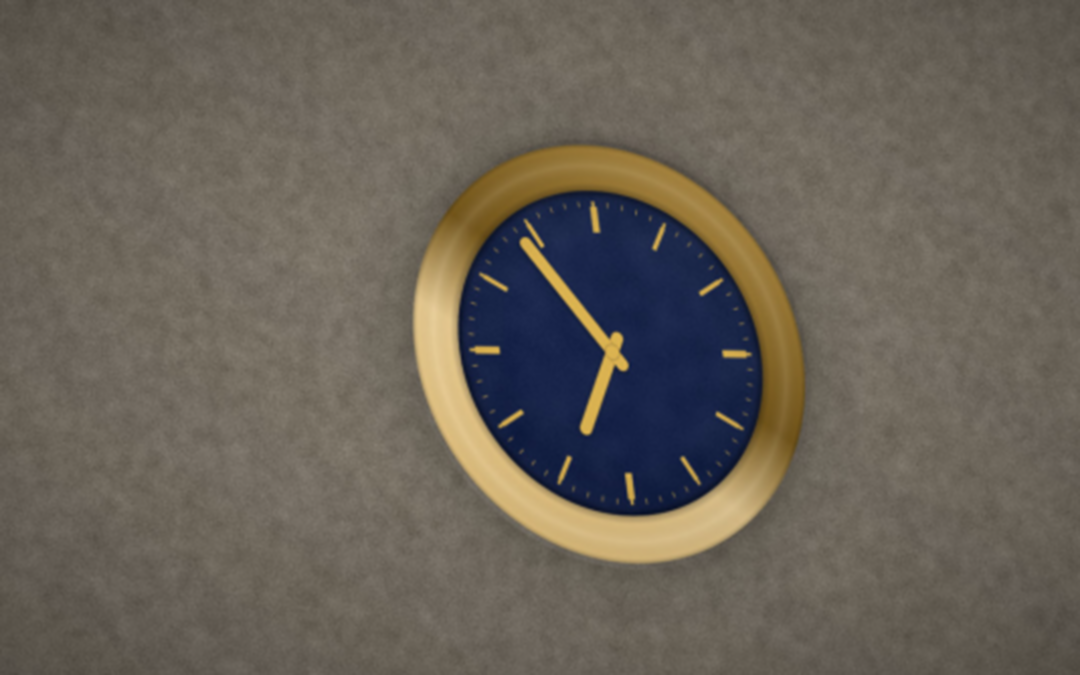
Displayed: 6h54
